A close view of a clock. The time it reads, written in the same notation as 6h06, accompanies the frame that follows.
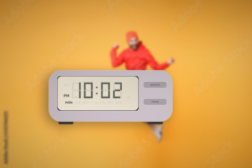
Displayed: 10h02
